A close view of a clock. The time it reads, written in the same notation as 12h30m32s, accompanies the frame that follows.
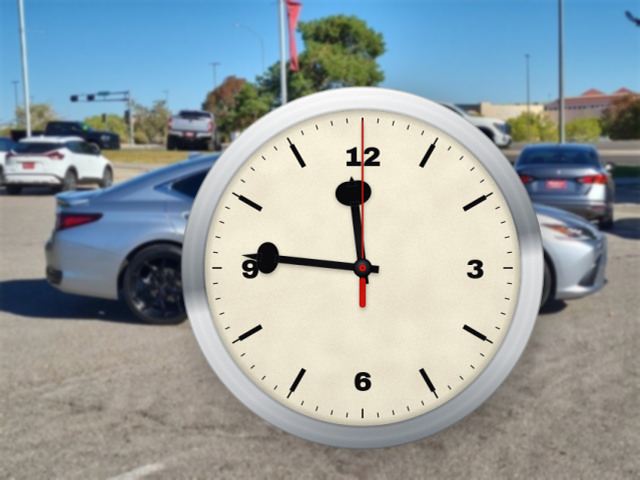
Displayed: 11h46m00s
